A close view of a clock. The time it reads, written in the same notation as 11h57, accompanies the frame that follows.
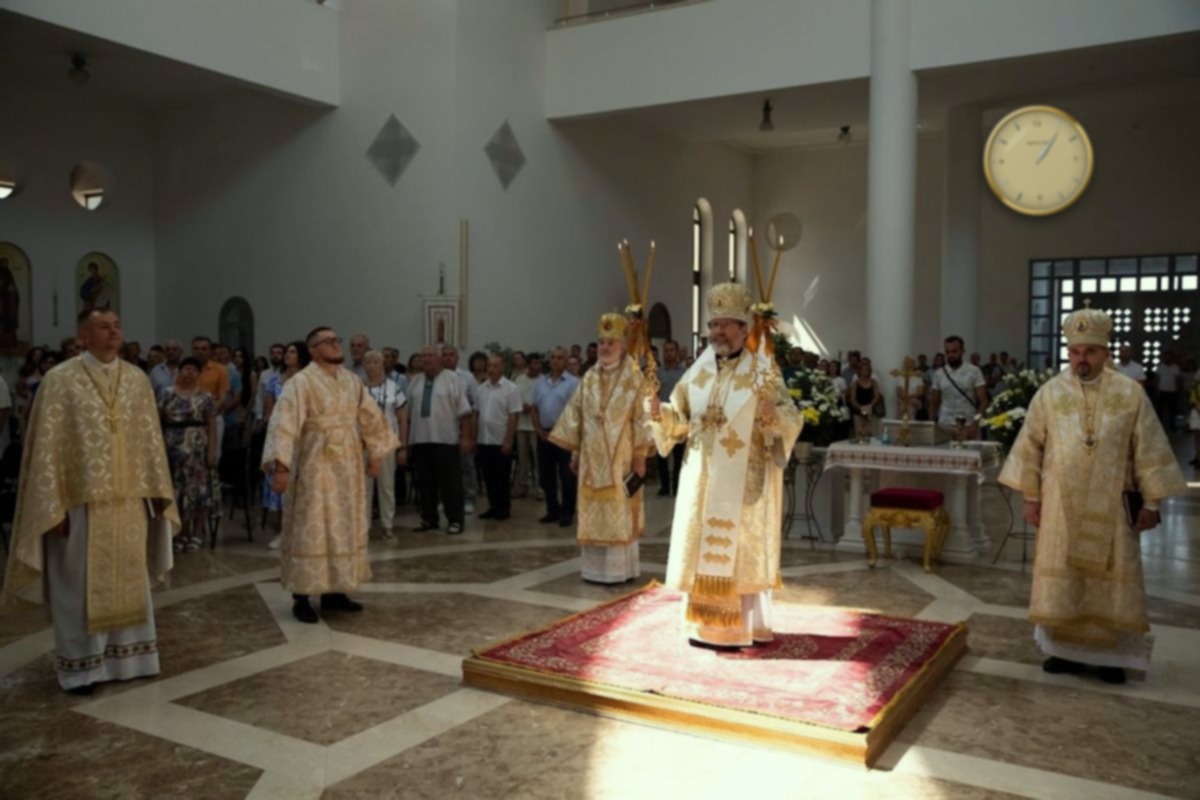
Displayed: 1h06
